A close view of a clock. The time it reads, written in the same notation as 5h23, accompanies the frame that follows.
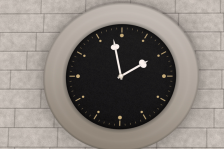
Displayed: 1h58
